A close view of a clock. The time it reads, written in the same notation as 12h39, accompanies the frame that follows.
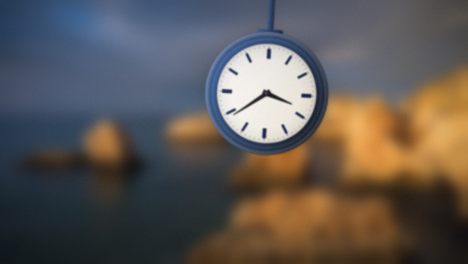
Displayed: 3h39
